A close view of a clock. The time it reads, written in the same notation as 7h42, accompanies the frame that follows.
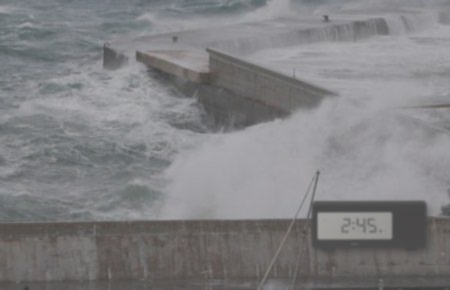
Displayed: 2h45
